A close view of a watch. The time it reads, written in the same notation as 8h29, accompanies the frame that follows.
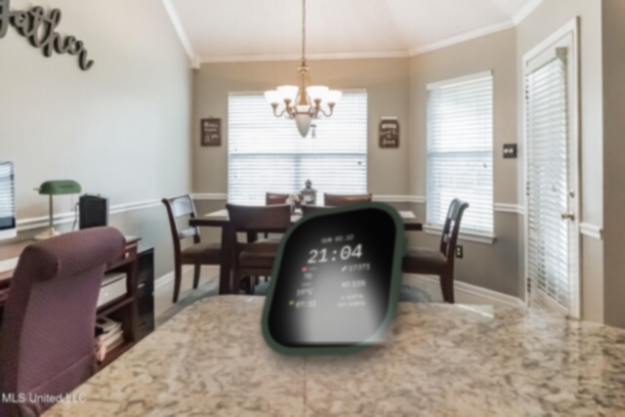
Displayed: 21h04
